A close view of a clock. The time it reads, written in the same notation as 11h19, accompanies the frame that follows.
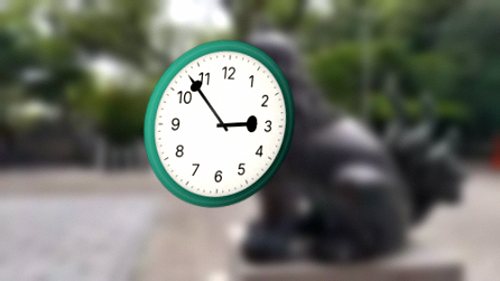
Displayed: 2h53
